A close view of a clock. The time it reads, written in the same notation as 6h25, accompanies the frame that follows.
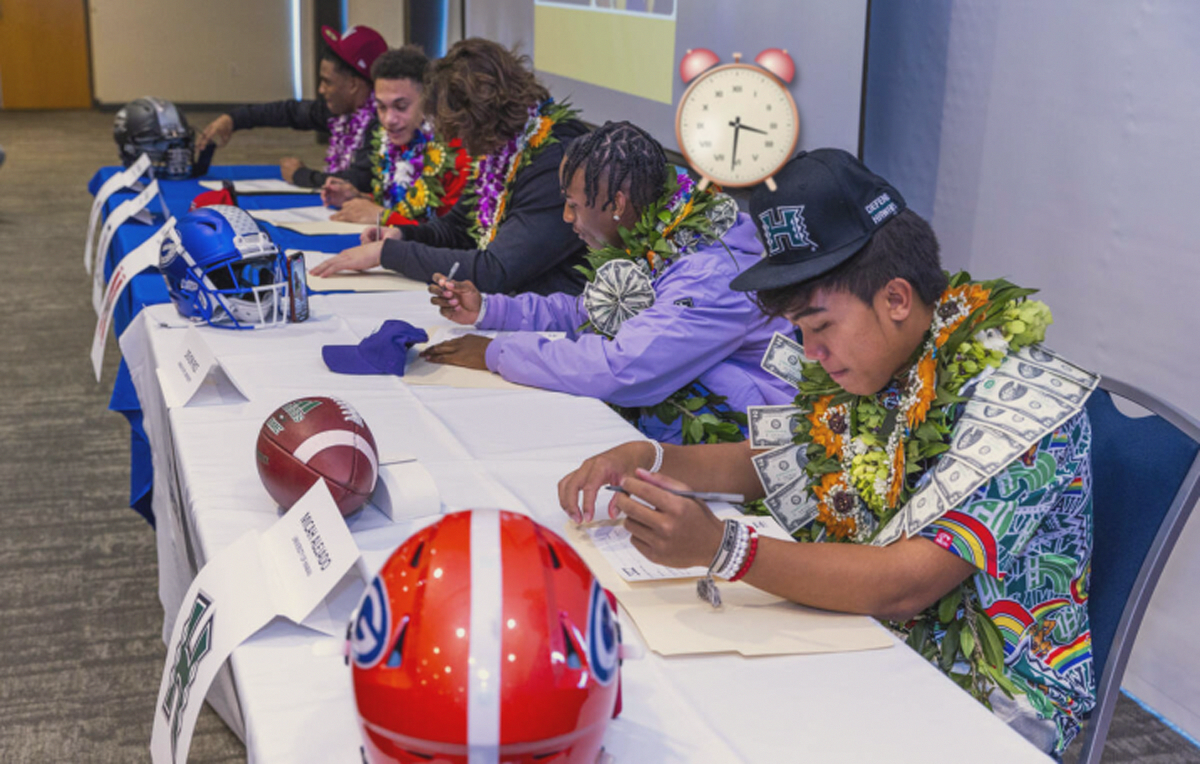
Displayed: 3h31
